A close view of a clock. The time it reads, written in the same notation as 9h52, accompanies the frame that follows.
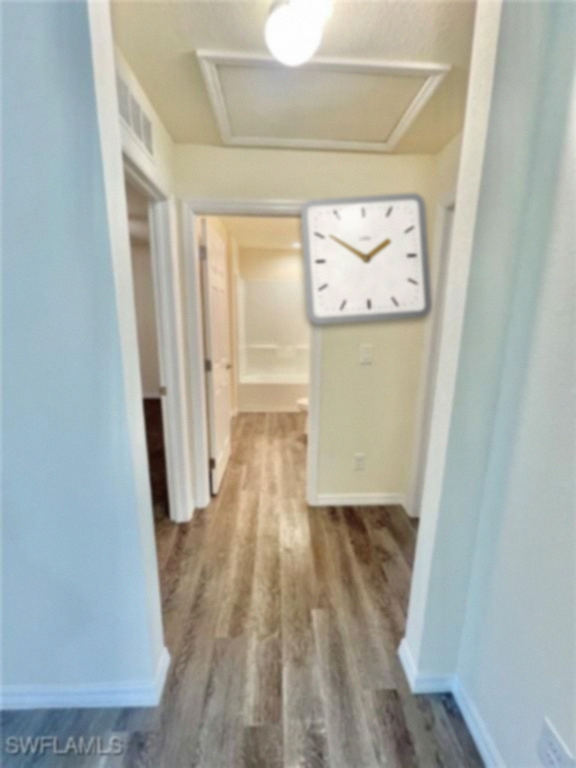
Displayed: 1h51
